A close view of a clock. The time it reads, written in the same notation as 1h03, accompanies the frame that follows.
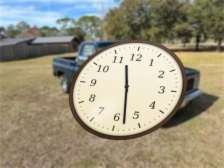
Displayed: 11h28
